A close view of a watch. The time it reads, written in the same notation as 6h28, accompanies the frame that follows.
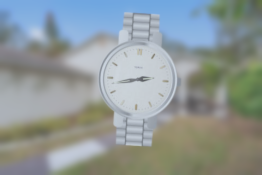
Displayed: 2h43
